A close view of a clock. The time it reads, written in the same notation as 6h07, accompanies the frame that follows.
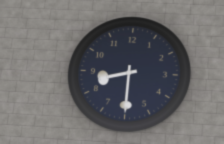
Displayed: 8h30
